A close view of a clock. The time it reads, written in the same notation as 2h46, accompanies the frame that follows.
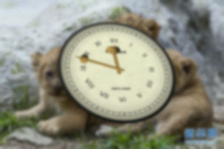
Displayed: 11h48
